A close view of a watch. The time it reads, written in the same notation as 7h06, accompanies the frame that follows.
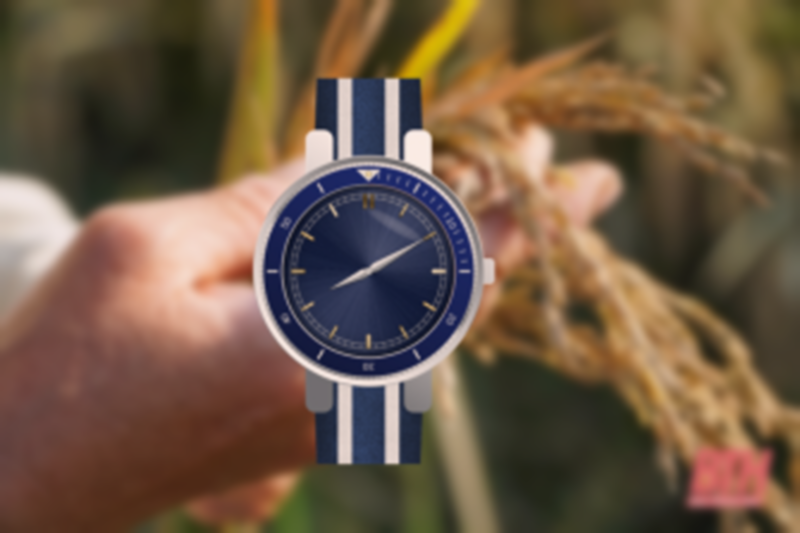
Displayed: 8h10
